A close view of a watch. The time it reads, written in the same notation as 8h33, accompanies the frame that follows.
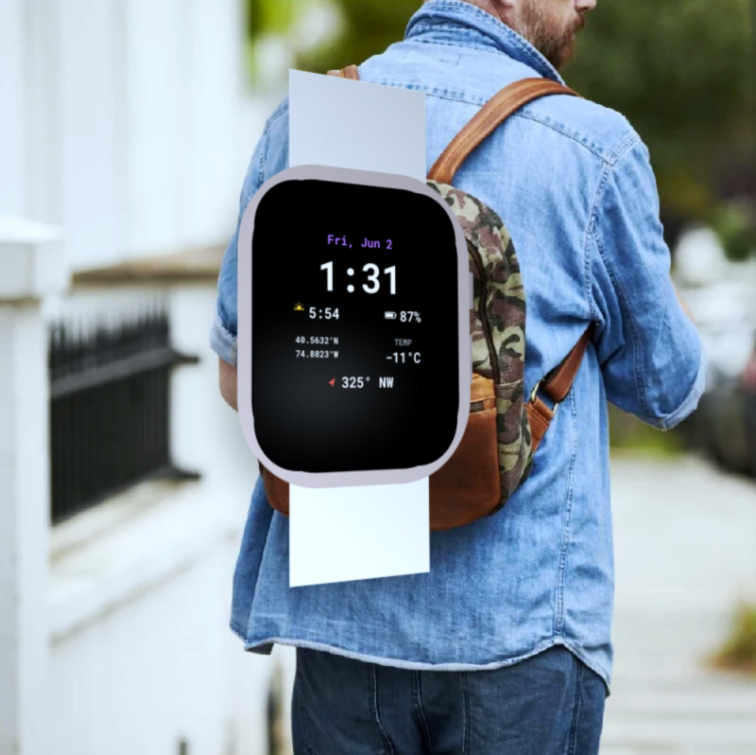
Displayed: 1h31
